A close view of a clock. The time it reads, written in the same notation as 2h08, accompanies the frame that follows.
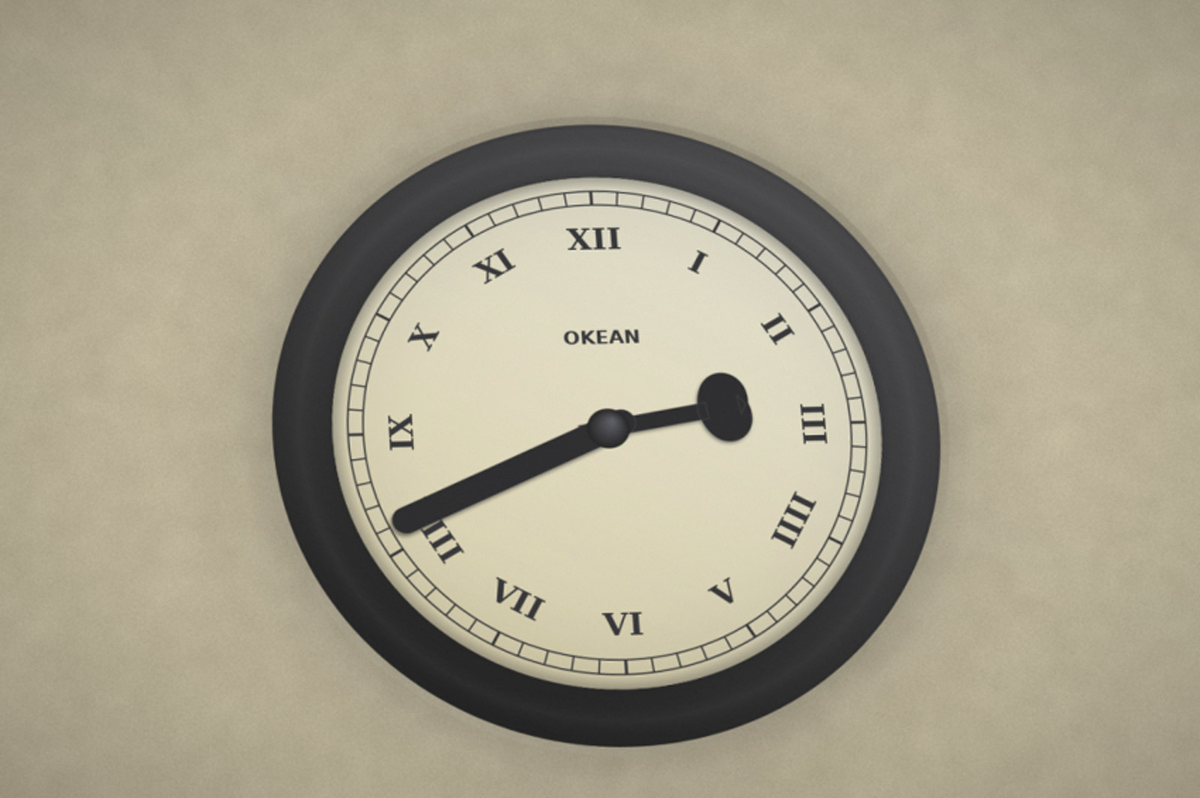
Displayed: 2h41
